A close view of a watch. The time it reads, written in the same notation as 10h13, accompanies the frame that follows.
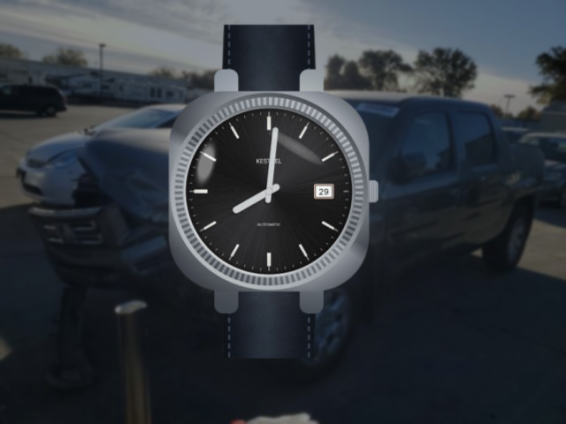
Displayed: 8h01
